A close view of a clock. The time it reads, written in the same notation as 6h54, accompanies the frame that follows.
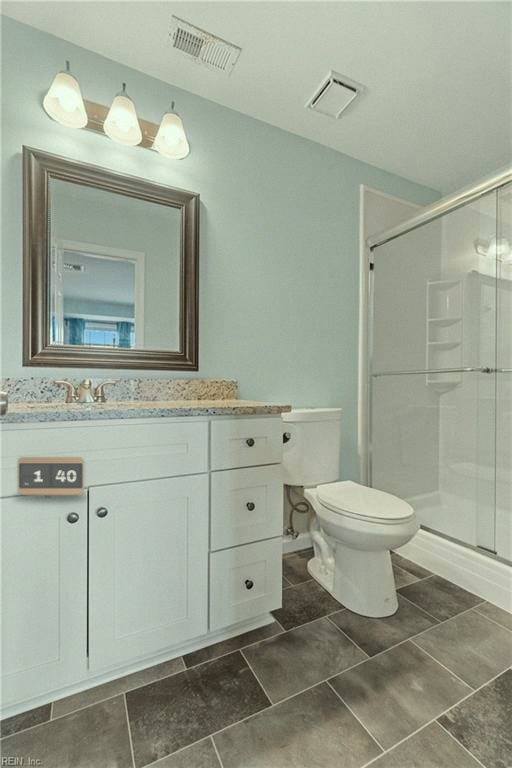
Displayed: 1h40
